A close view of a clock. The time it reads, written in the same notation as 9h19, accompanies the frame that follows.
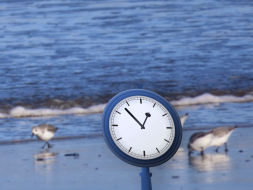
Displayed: 12h53
